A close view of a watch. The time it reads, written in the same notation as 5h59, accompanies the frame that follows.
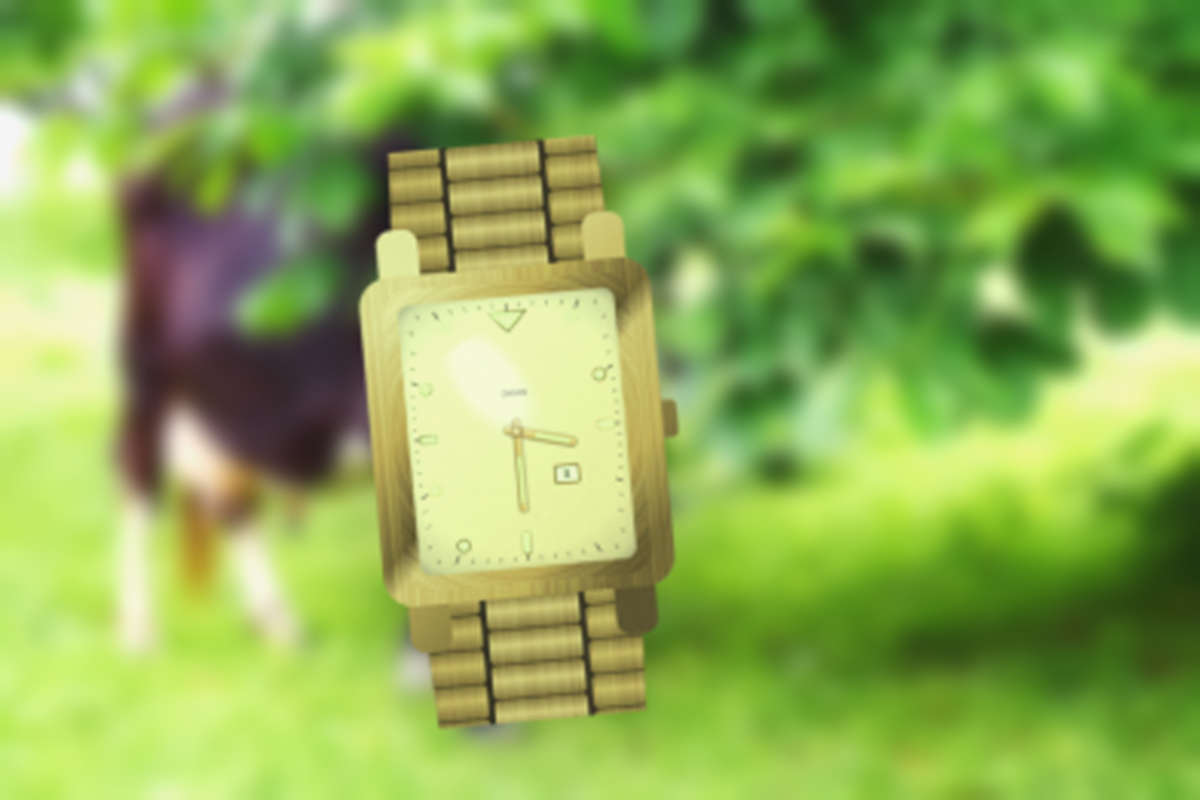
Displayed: 3h30
